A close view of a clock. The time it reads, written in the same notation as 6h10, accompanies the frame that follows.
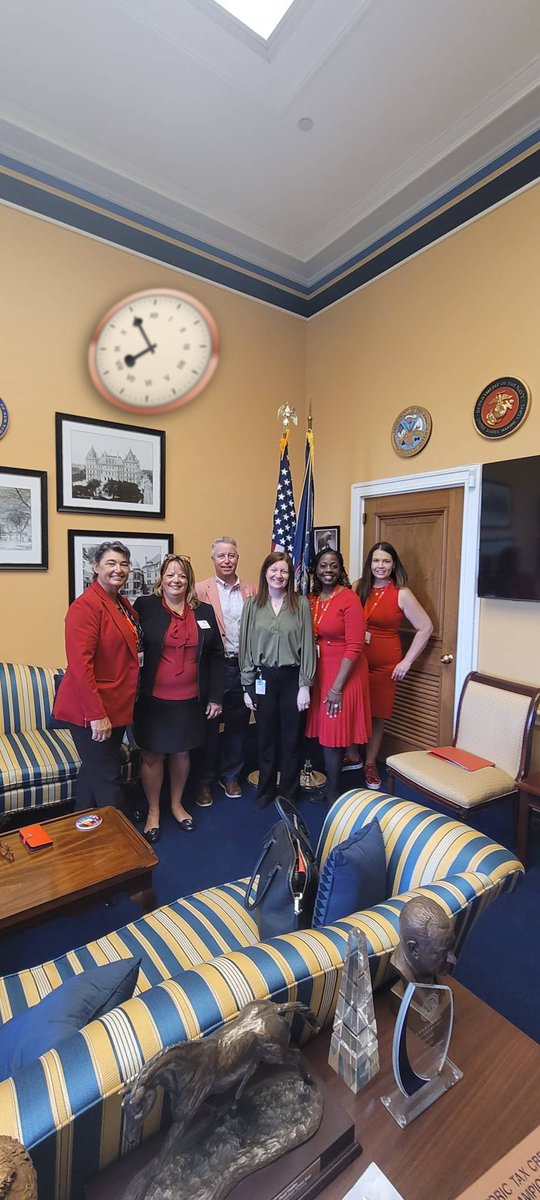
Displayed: 7h55
